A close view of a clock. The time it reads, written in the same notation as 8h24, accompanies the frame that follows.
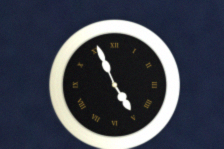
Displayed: 4h56
